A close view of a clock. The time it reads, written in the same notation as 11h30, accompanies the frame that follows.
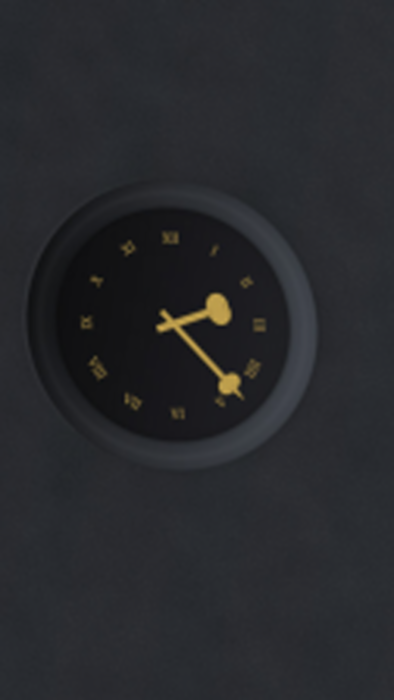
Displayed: 2h23
